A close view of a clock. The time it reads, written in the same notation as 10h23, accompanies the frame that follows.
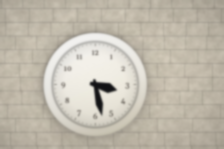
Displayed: 3h28
